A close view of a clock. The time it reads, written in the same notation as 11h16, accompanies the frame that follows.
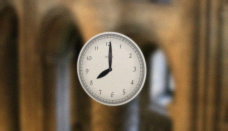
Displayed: 8h01
